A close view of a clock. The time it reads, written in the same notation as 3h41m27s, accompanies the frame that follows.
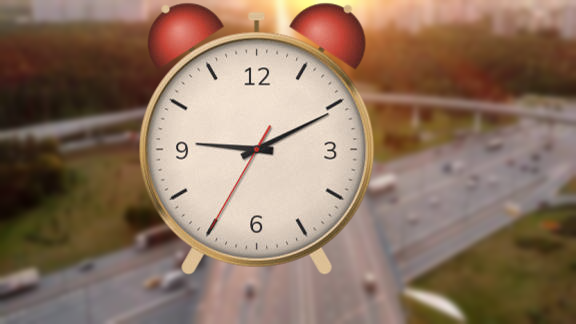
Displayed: 9h10m35s
